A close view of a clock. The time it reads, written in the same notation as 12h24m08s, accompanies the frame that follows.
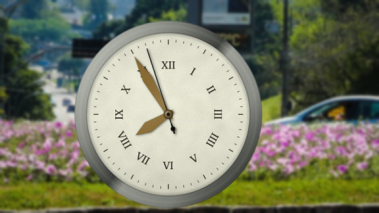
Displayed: 7h54m57s
